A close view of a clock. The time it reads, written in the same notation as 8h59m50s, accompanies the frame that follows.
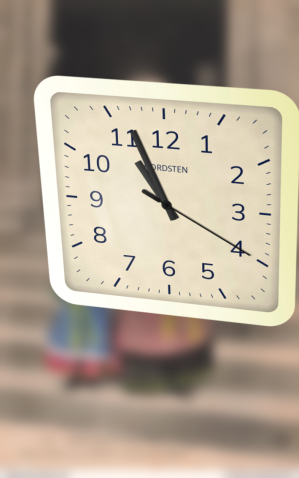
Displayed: 10h56m20s
